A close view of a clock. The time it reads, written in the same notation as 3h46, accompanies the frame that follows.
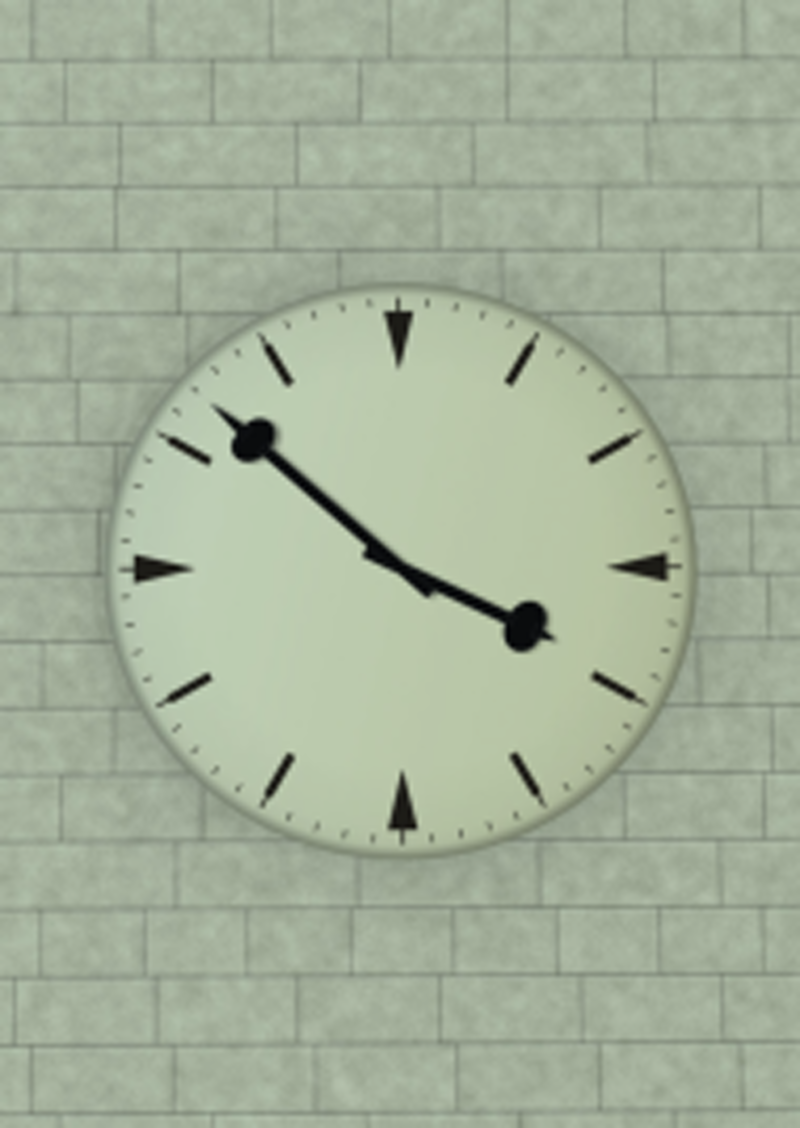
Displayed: 3h52
